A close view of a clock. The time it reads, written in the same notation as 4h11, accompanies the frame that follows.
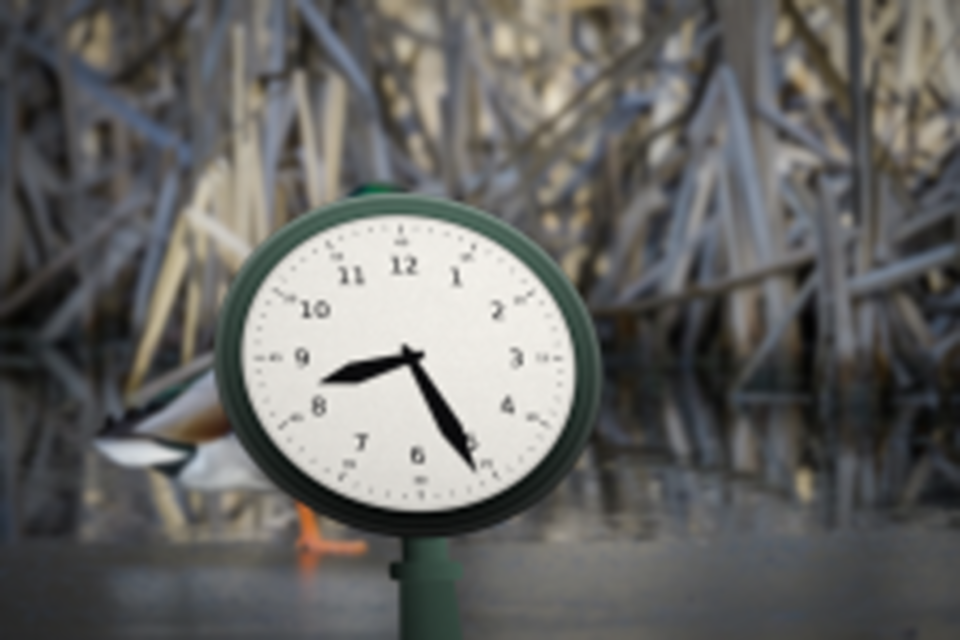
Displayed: 8h26
